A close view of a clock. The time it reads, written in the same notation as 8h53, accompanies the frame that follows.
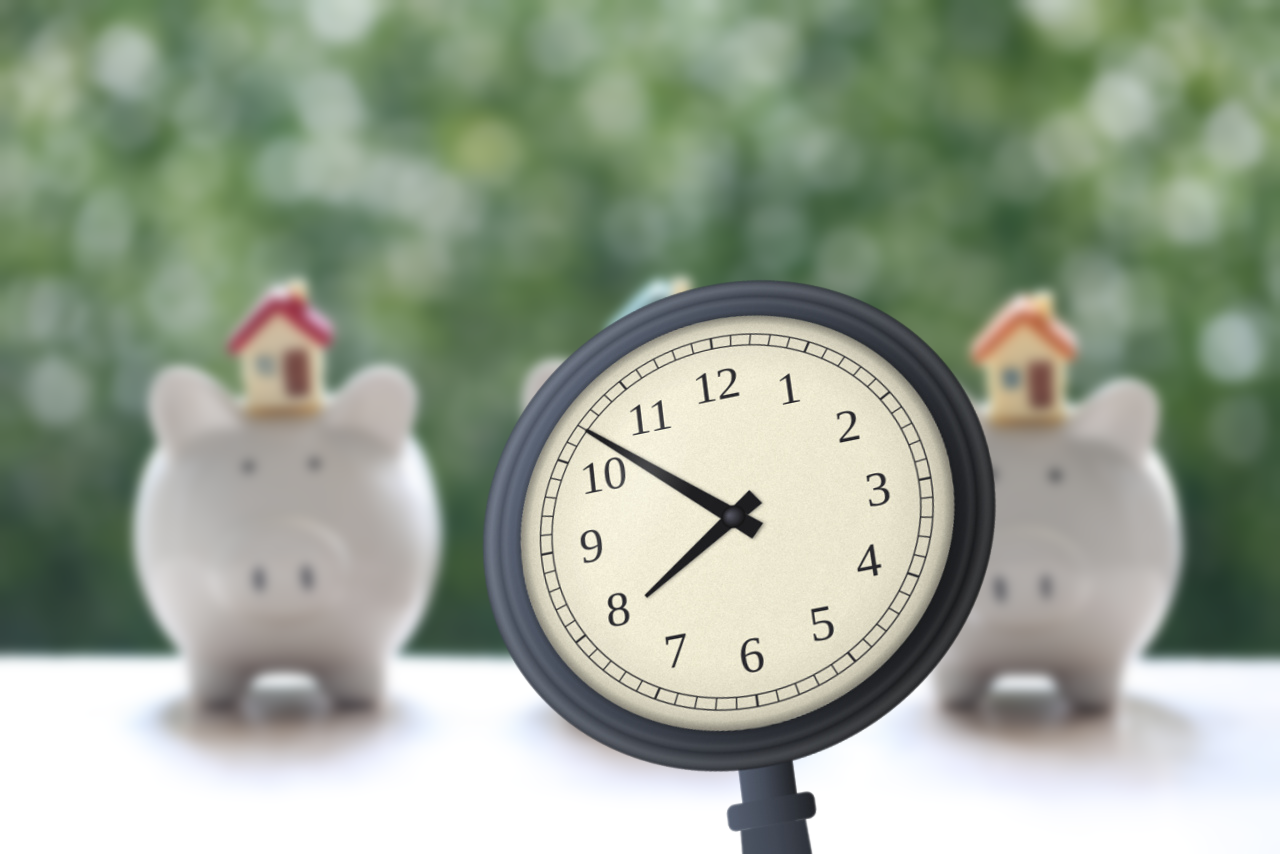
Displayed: 7h52
